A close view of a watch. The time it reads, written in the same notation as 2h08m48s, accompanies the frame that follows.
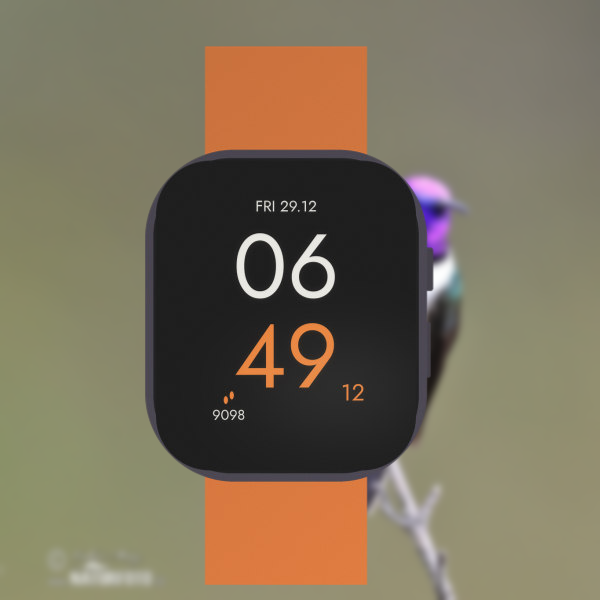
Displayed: 6h49m12s
